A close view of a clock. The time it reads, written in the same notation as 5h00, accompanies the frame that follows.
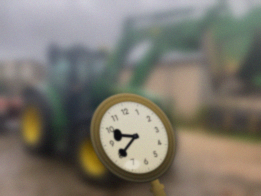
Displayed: 9h40
